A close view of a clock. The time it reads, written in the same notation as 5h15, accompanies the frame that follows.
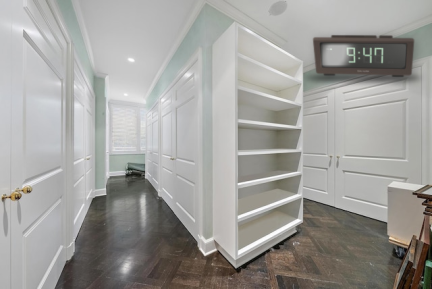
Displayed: 9h47
